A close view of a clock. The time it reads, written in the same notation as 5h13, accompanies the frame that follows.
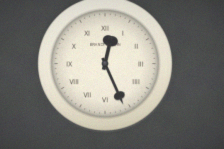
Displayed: 12h26
